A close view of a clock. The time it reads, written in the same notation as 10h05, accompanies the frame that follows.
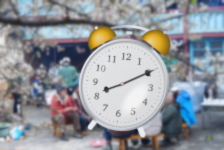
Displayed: 8h10
